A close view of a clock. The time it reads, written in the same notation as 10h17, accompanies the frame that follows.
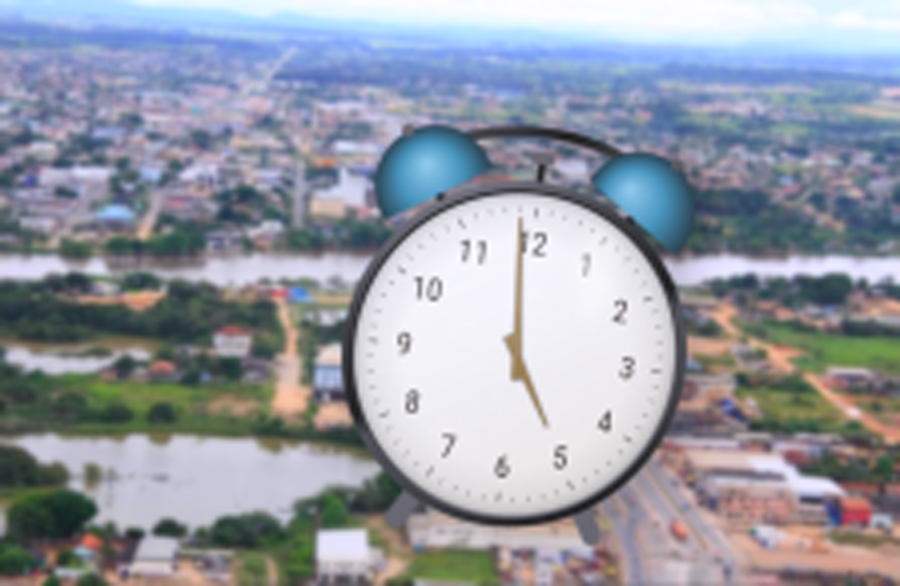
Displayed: 4h59
